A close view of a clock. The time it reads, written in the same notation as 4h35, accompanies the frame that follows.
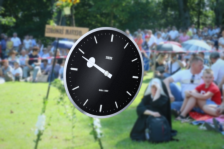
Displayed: 9h49
